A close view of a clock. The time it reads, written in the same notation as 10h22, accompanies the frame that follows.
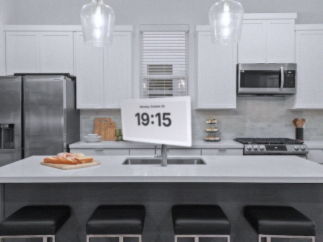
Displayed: 19h15
